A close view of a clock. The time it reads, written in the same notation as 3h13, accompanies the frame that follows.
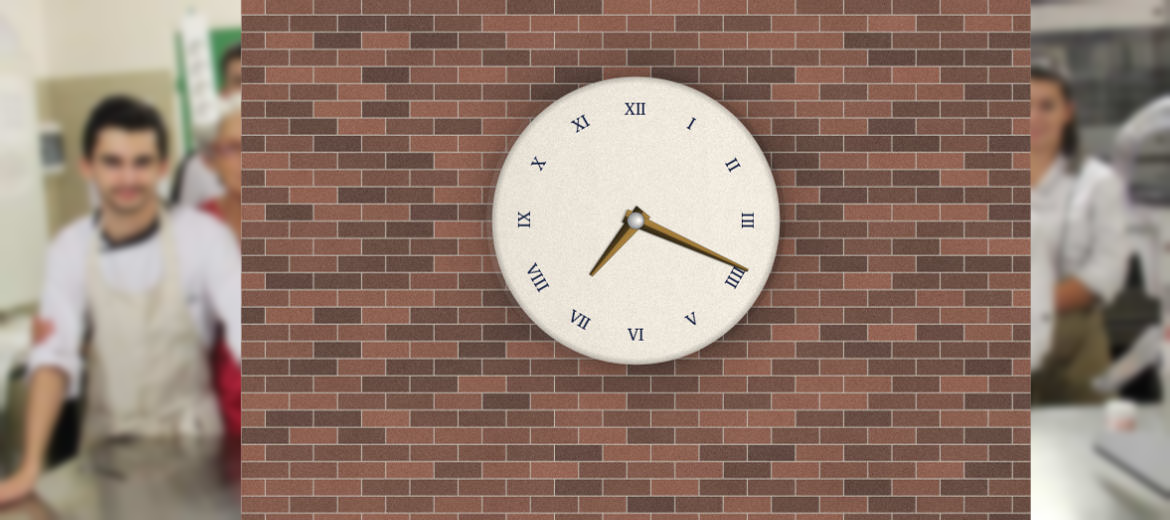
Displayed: 7h19
